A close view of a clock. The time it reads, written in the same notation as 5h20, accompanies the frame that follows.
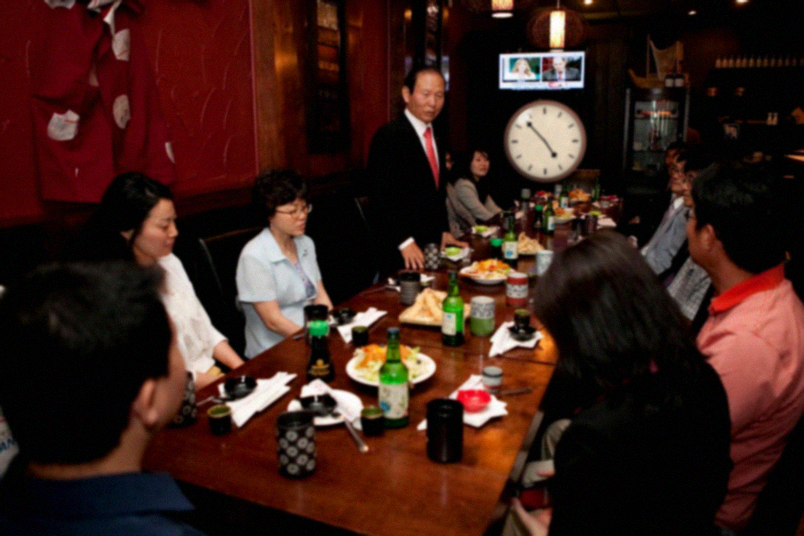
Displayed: 4h53
